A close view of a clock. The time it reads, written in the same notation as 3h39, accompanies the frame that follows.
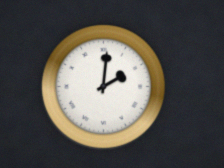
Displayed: 2h01
